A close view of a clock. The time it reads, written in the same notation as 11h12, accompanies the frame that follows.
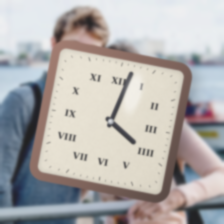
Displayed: 4h02
